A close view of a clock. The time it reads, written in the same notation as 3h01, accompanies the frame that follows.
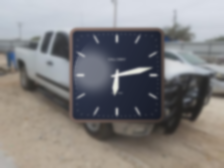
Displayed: 6h13
